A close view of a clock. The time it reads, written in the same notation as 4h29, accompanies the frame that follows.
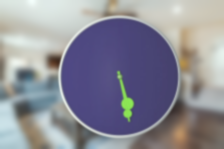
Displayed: 5h28
